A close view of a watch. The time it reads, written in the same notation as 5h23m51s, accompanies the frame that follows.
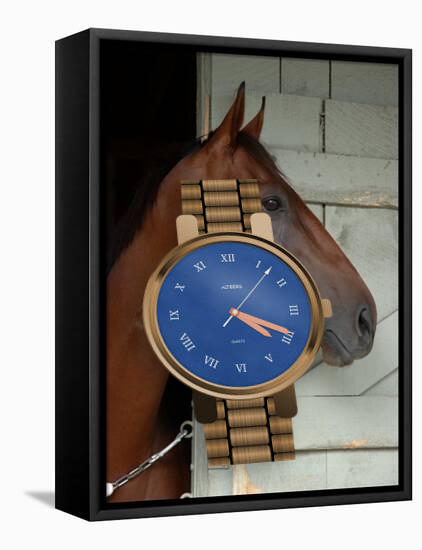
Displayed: 4h19m07s
